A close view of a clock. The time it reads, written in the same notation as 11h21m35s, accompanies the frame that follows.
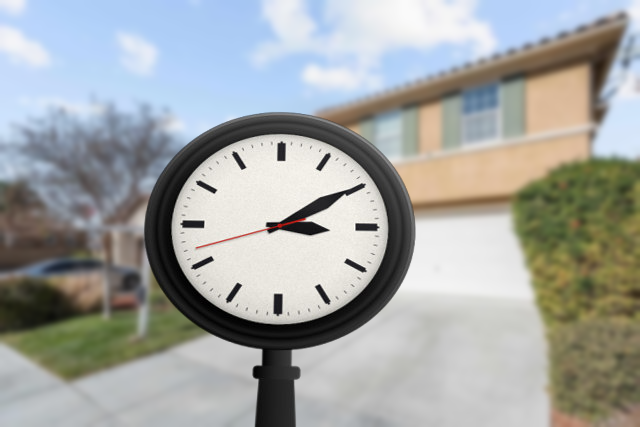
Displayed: 3h09m42s
